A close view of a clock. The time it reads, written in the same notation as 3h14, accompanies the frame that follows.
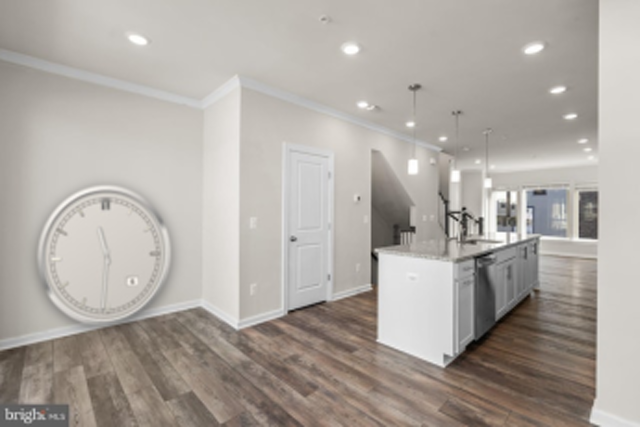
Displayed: 11h31
